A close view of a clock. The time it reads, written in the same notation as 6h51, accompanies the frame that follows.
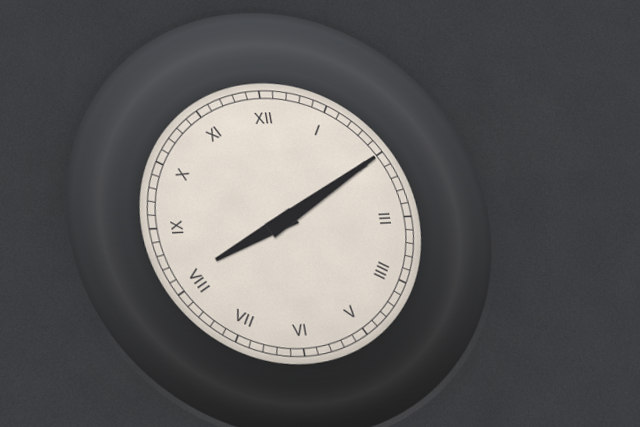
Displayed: 8h10
